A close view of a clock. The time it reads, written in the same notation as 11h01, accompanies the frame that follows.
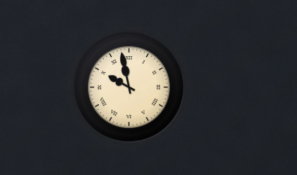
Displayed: 9h58
